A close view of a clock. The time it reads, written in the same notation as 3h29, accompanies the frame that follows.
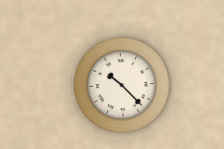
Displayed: 10h23
